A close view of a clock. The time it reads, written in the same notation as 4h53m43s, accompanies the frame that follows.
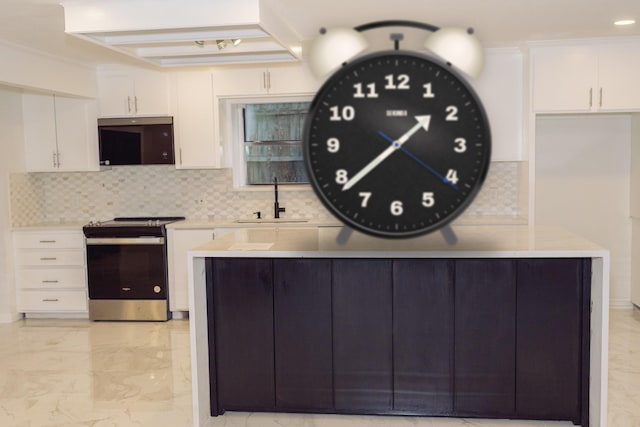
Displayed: 1h38m21s
